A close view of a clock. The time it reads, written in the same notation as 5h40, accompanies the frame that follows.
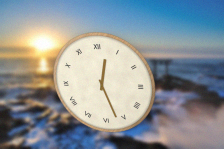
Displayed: 12h27
